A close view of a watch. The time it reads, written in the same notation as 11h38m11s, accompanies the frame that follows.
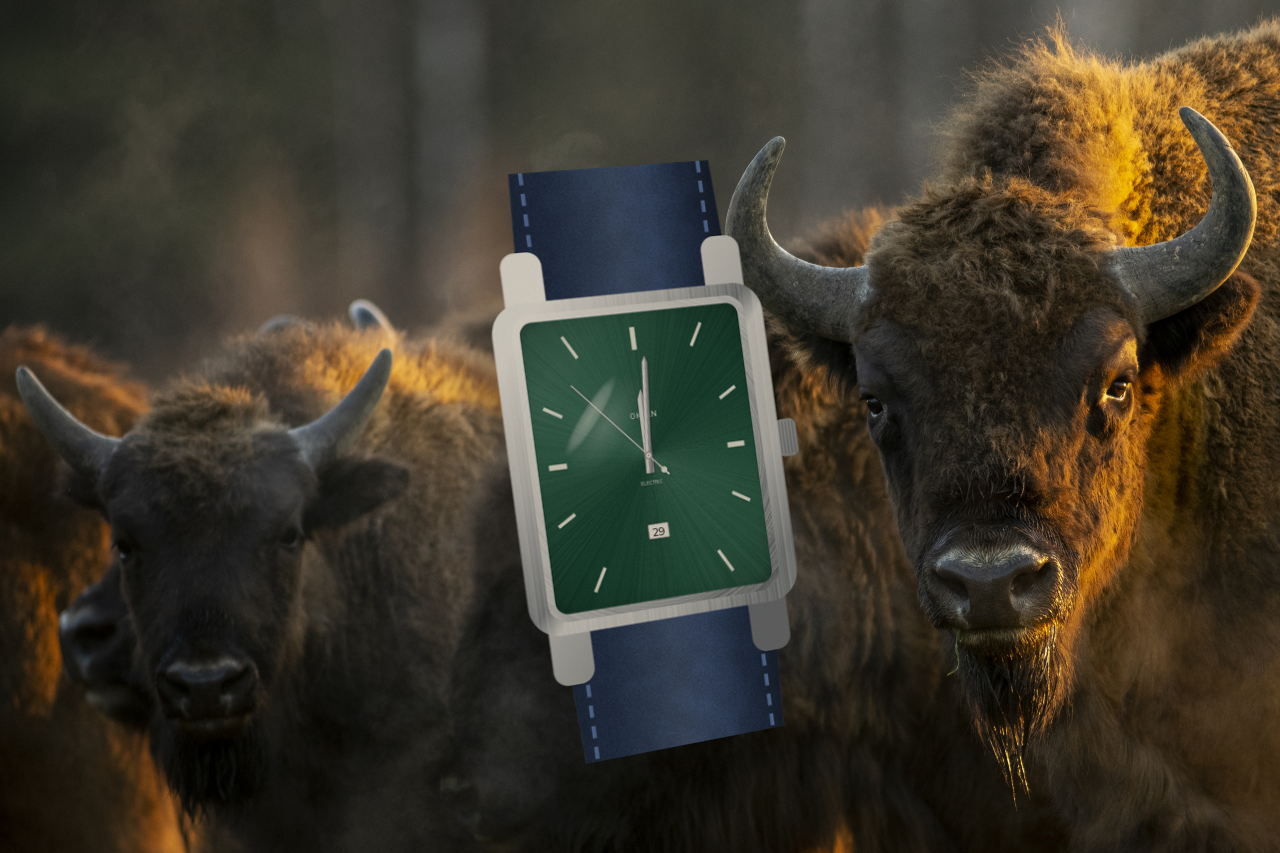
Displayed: 12h00m53s
